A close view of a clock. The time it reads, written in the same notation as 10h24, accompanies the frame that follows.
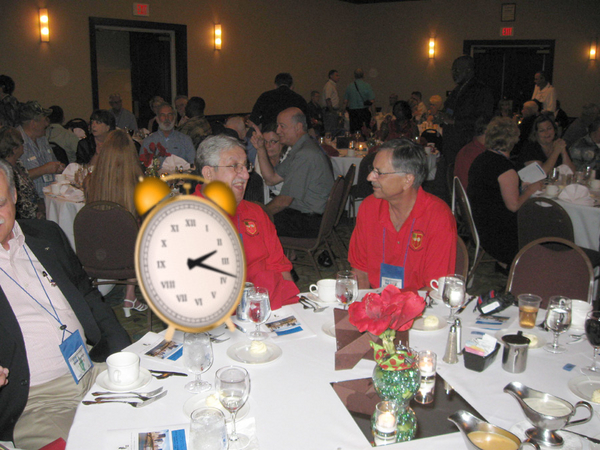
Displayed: 2h18
